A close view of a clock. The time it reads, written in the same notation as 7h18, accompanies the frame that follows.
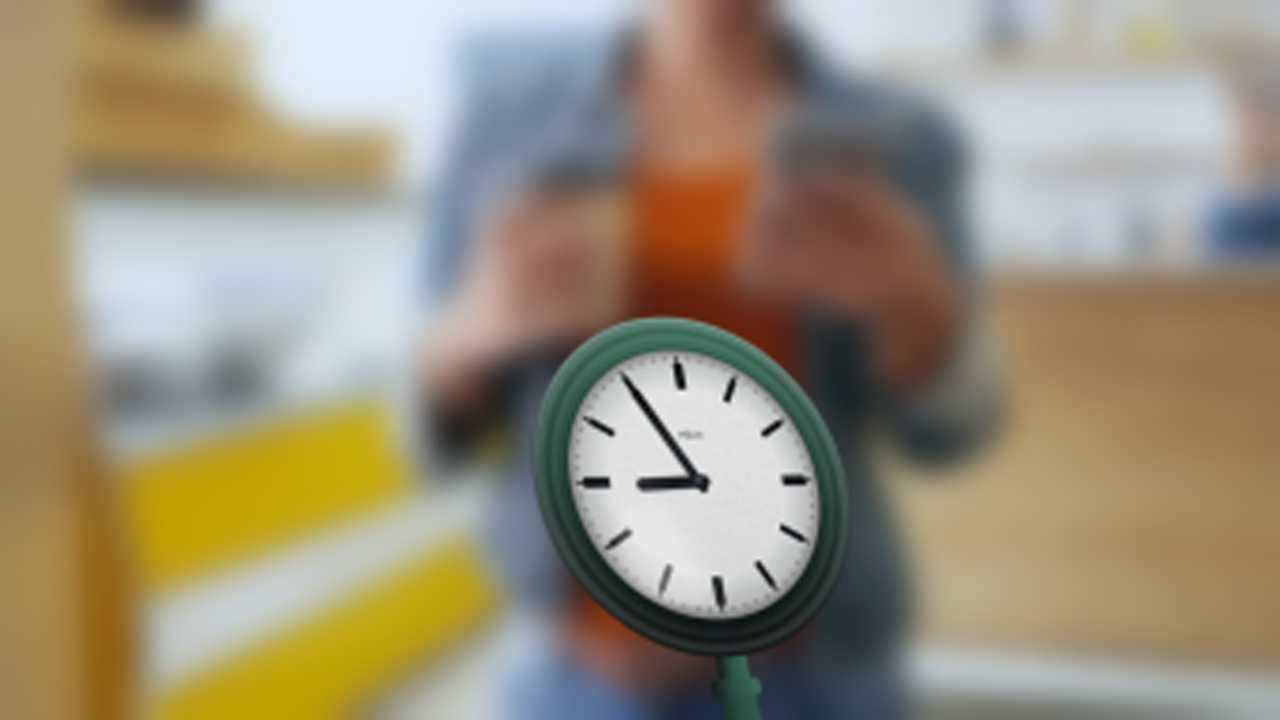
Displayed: 8h55
